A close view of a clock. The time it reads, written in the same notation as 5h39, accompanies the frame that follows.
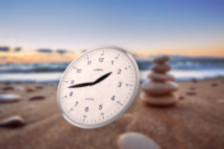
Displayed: 1h43
